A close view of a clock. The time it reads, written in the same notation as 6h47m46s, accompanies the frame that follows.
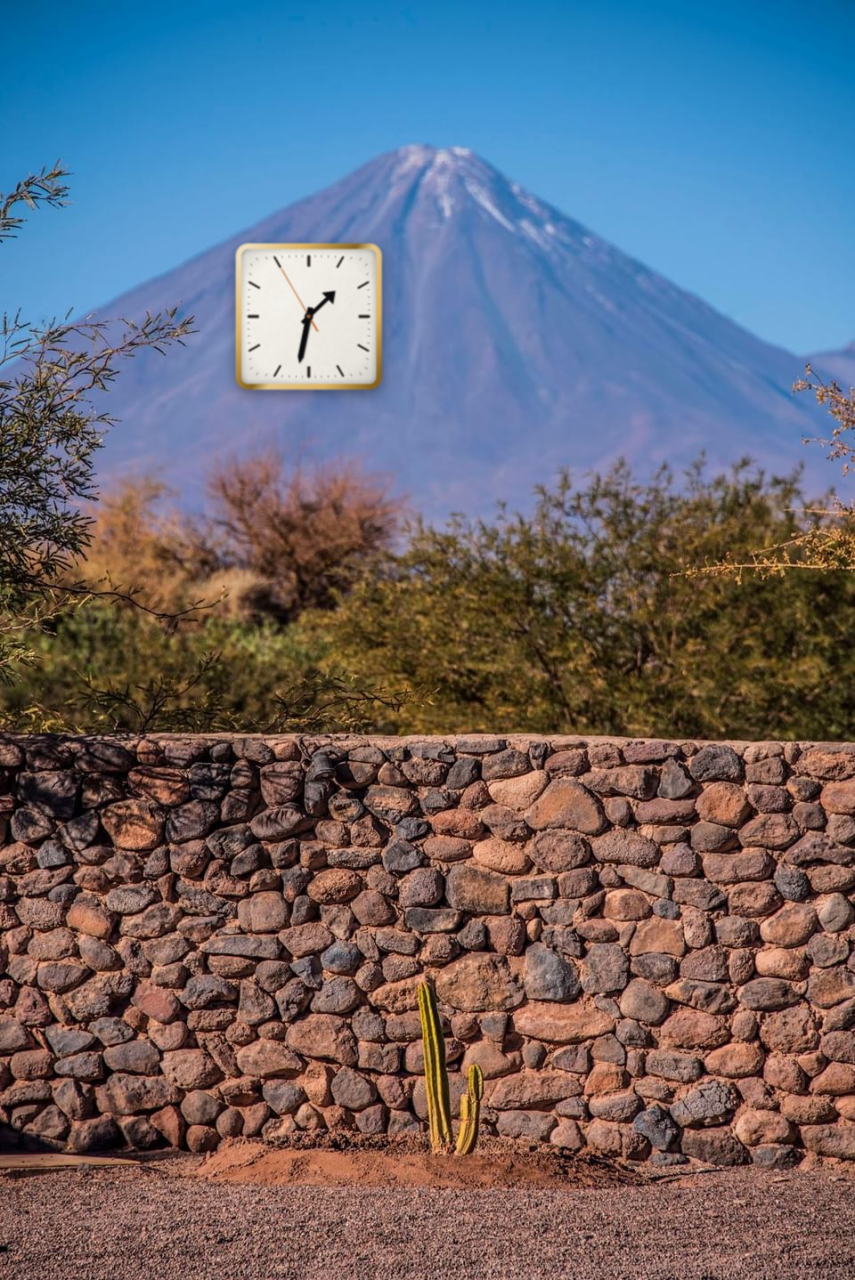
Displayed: 1h31m55s
